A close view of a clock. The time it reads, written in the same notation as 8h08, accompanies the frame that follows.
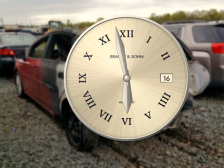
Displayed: 5h58
